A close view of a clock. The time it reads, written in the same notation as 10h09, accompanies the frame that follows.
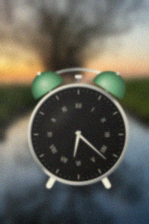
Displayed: 6h22
